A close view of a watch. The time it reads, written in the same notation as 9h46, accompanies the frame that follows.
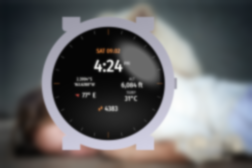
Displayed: 4h24
